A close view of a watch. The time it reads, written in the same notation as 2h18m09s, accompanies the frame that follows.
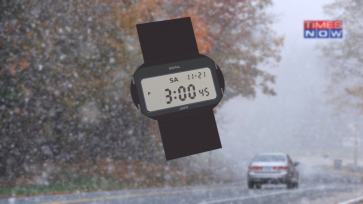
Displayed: 3h00m45s
